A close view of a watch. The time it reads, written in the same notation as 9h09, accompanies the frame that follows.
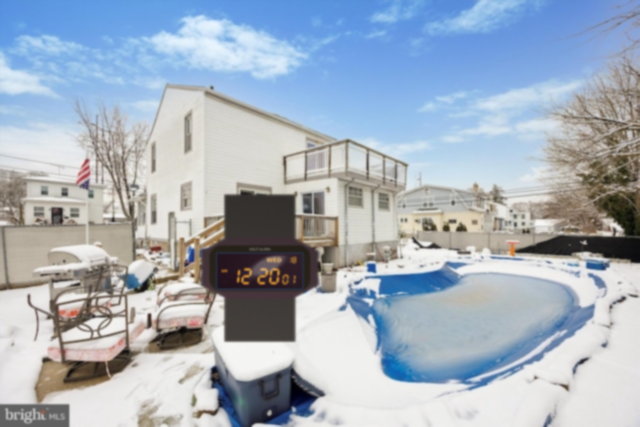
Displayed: 12h20
